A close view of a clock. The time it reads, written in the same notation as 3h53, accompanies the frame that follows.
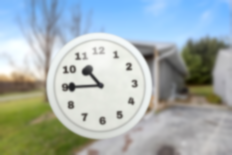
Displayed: 10h45
